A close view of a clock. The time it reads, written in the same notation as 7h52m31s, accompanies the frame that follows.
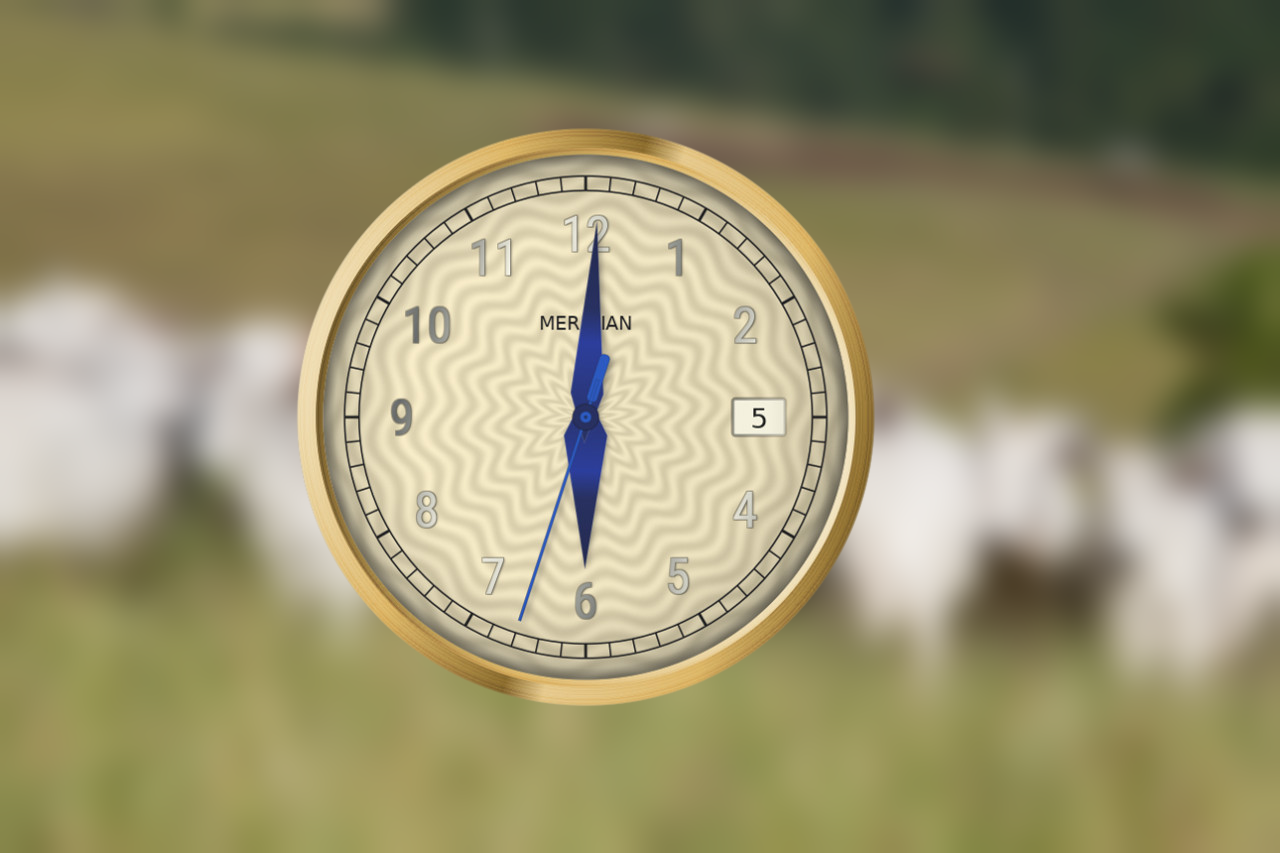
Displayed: 6h00m33s
